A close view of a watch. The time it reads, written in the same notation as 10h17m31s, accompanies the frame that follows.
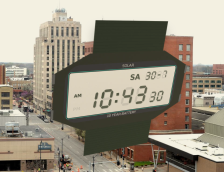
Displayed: 10h43m30s
